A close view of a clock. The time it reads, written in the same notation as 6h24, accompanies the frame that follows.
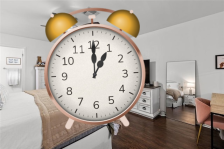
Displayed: 1h00
